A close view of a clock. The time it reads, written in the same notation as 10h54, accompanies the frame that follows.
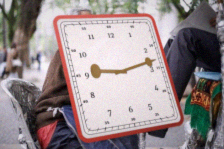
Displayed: 9h13
